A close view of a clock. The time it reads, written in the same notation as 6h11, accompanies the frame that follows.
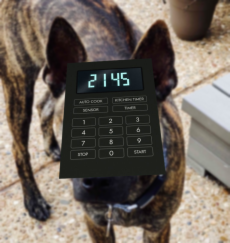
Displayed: 21h45
